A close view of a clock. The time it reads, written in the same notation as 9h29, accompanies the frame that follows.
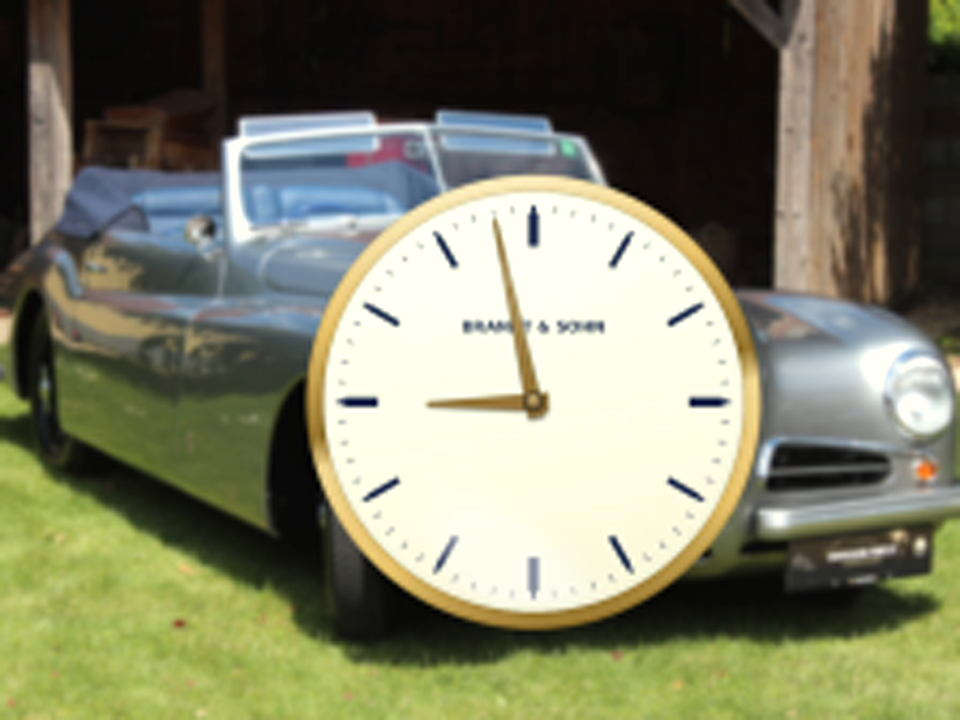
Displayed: 8h58
